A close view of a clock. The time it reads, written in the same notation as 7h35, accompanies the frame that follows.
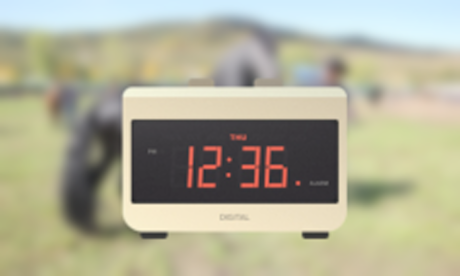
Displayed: 12h36
